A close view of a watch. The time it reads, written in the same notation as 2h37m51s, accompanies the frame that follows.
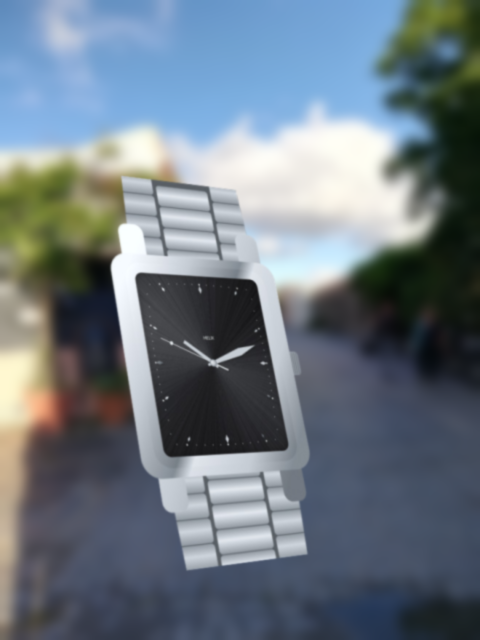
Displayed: 10h11m49s
